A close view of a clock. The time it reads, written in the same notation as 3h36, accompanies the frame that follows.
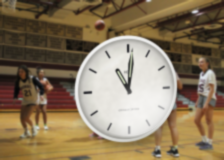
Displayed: 11h01
